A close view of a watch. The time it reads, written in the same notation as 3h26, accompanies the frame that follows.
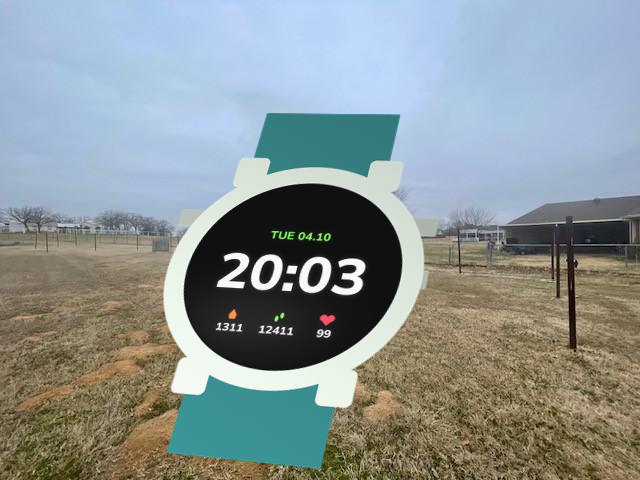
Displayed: 20h03
